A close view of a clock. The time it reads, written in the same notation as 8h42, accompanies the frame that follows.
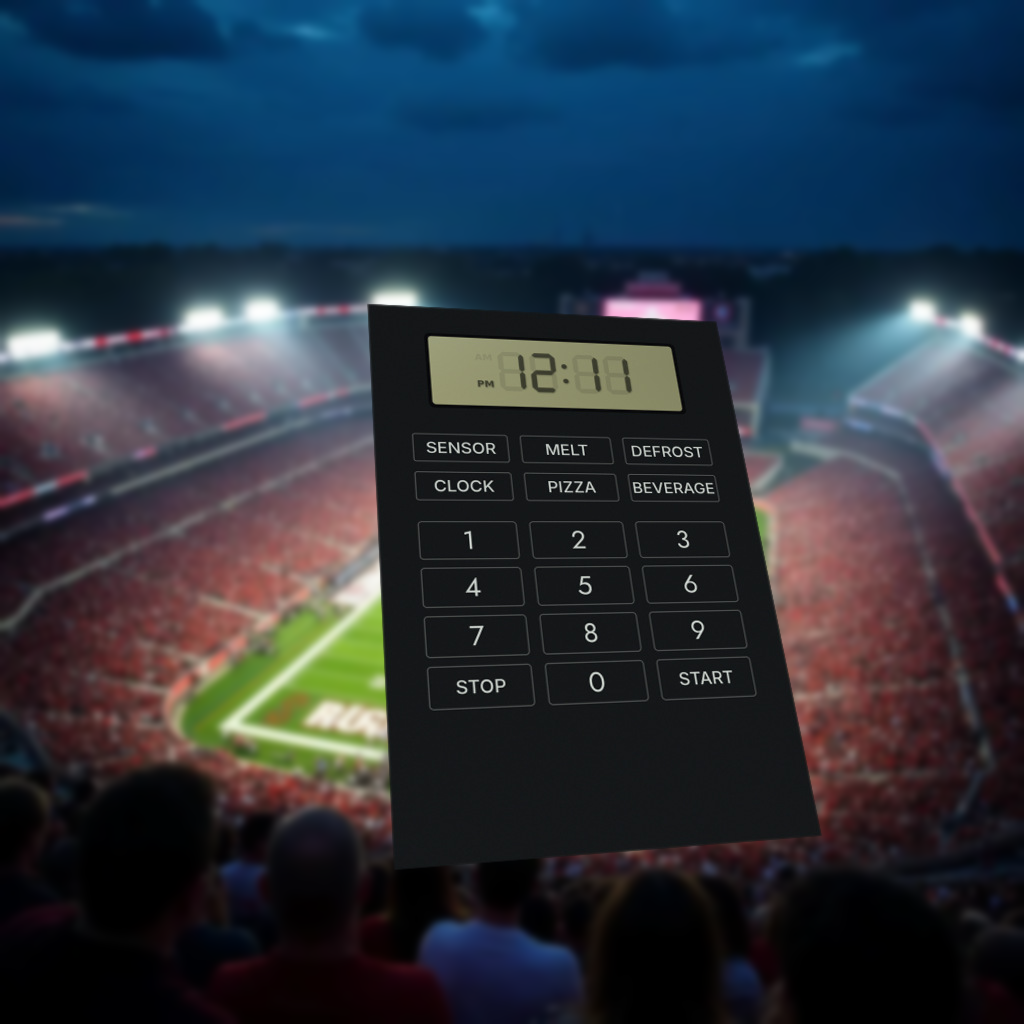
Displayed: 12h11
